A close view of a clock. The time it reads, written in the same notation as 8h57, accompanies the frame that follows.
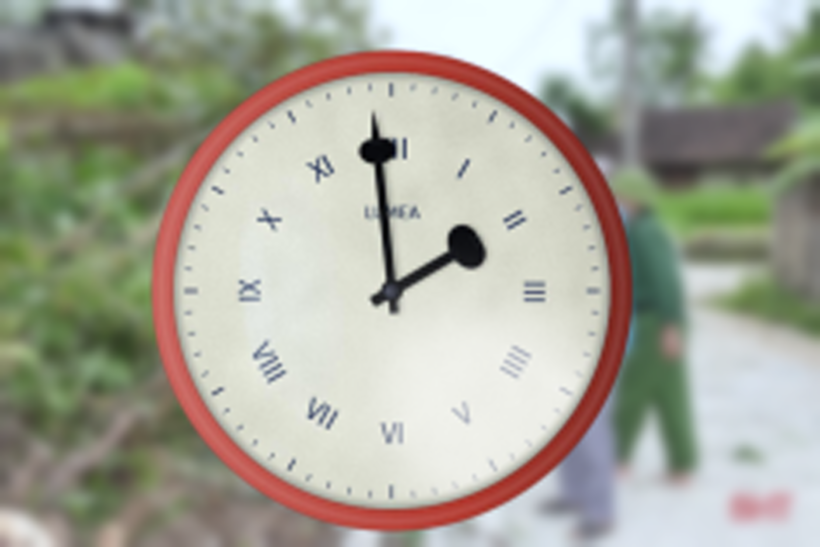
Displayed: 1h59
